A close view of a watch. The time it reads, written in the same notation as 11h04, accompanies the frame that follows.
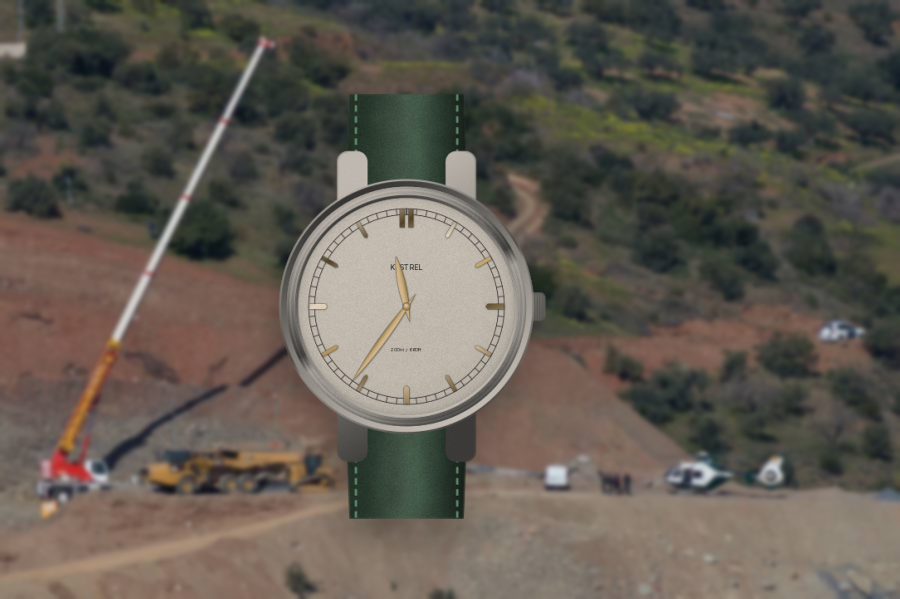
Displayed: 11h36
